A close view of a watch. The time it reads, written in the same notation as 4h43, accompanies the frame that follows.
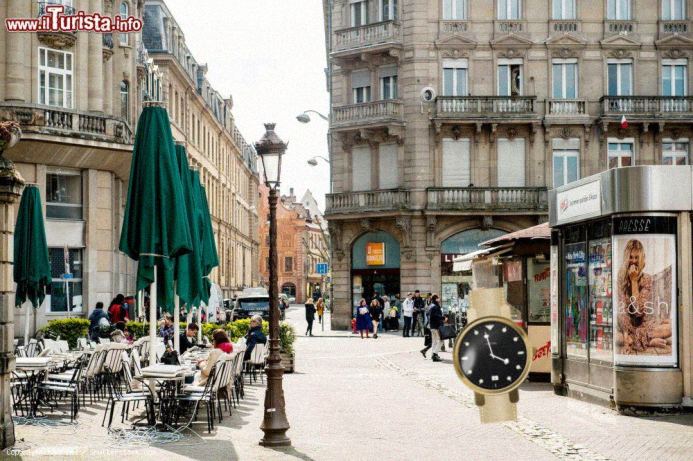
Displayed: 3h58
